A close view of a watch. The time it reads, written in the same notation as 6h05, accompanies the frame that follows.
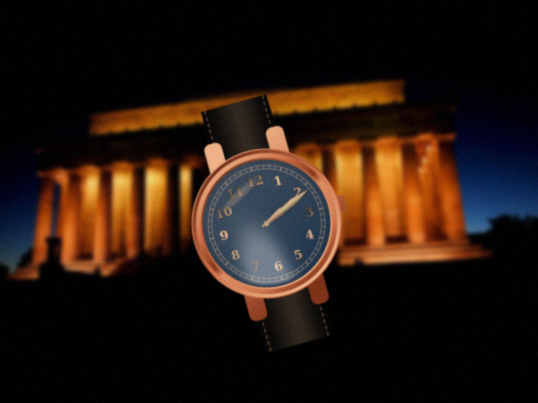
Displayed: 2h11
